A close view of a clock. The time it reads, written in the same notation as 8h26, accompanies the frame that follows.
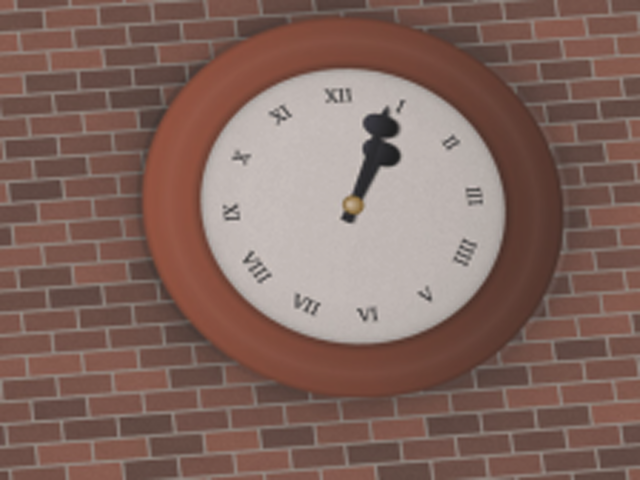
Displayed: 1h04
